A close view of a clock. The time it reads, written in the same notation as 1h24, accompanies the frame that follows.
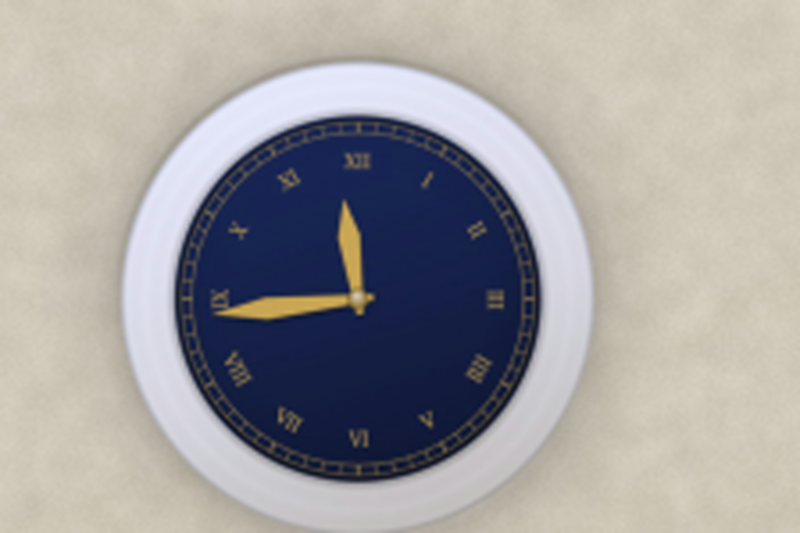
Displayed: 11h44
